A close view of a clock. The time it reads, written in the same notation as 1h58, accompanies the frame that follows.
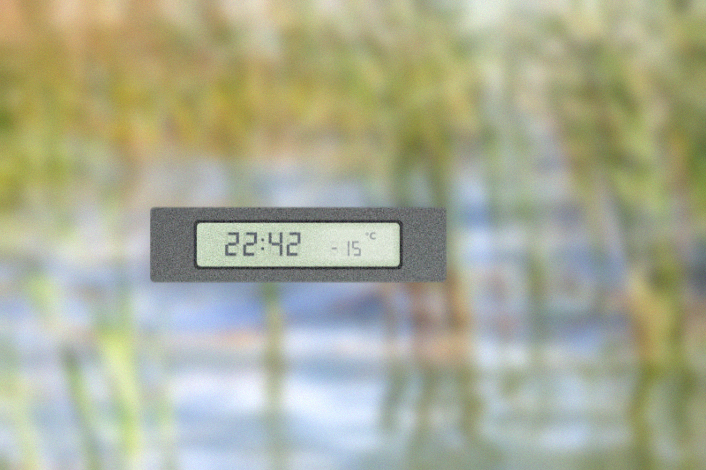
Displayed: 22h42
